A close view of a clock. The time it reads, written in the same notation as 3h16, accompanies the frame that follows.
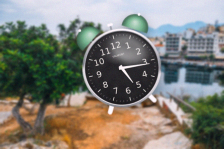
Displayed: 5h16
